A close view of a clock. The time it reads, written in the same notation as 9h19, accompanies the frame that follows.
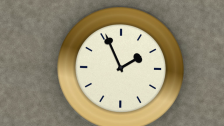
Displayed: 1h56
